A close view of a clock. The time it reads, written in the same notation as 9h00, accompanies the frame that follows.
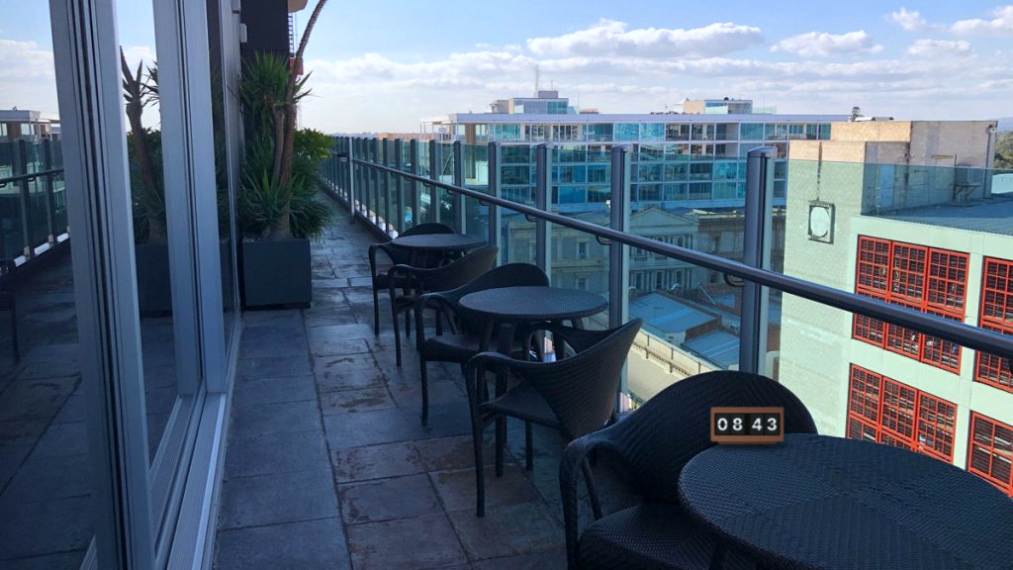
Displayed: 8h43
